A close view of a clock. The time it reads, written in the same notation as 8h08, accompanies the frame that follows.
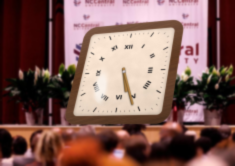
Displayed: 5h26
